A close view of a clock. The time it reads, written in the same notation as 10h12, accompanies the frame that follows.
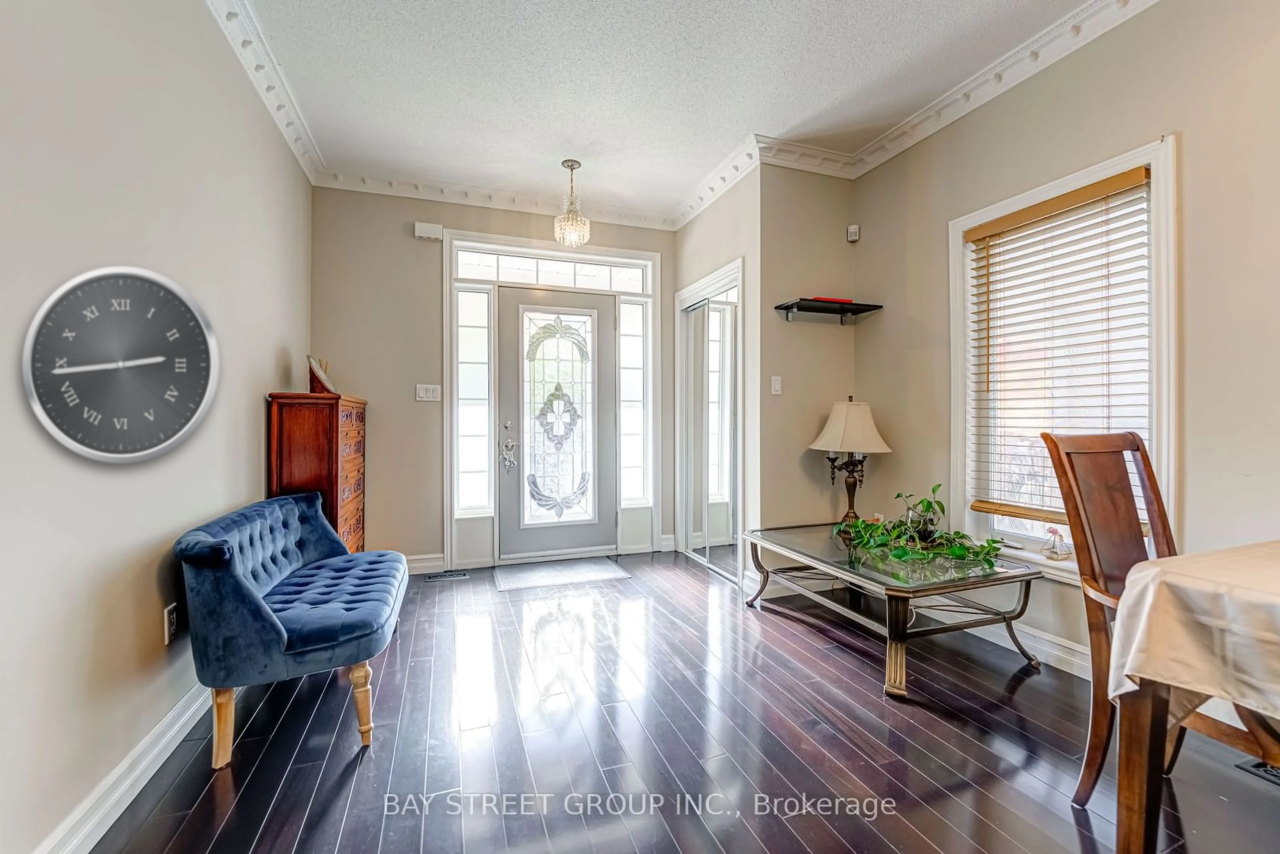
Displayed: 2h44
